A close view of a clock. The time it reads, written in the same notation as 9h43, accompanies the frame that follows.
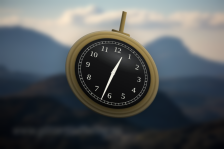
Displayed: 12h32
